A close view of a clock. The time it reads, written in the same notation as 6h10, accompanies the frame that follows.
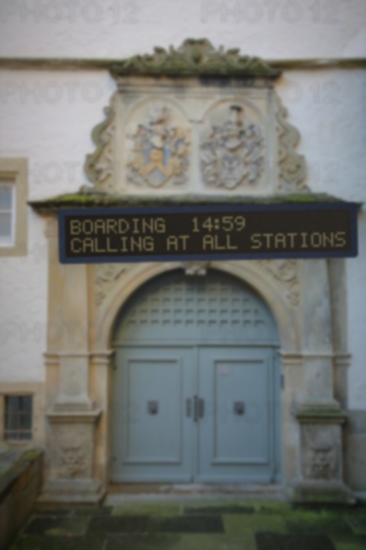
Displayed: 14h59
